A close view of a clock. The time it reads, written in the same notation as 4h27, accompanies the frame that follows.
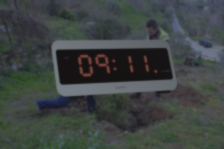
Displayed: 9h11
